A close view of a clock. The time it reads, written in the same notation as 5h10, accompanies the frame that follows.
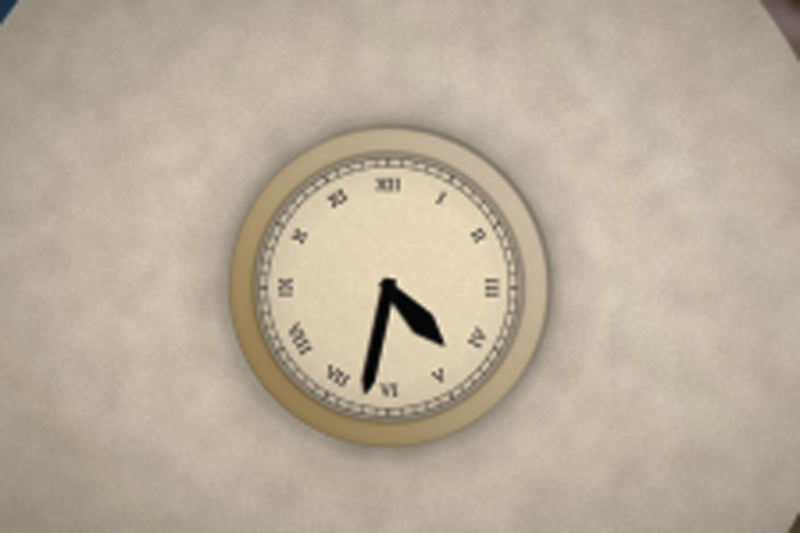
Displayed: 4h32
